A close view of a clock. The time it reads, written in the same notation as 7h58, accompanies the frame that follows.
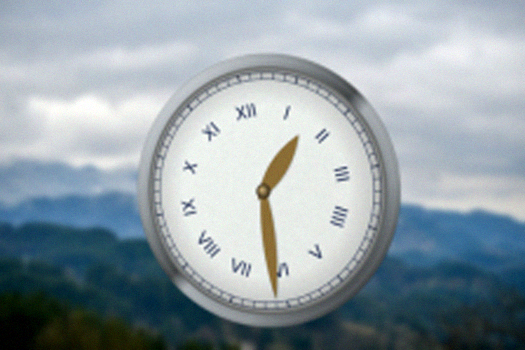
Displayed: 1h31
